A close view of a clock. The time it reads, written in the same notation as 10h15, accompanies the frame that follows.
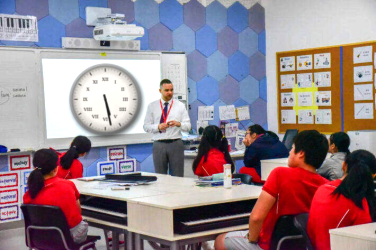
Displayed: 5h28
